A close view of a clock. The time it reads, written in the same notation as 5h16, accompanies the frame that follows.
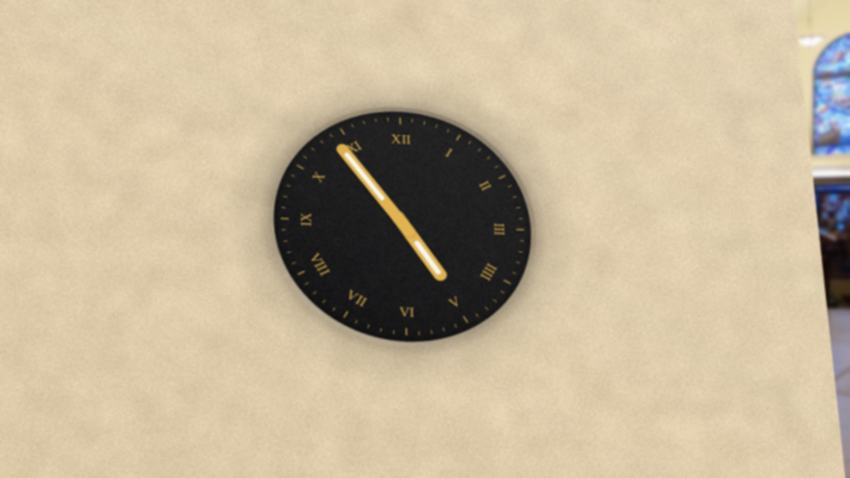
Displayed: 4h54
